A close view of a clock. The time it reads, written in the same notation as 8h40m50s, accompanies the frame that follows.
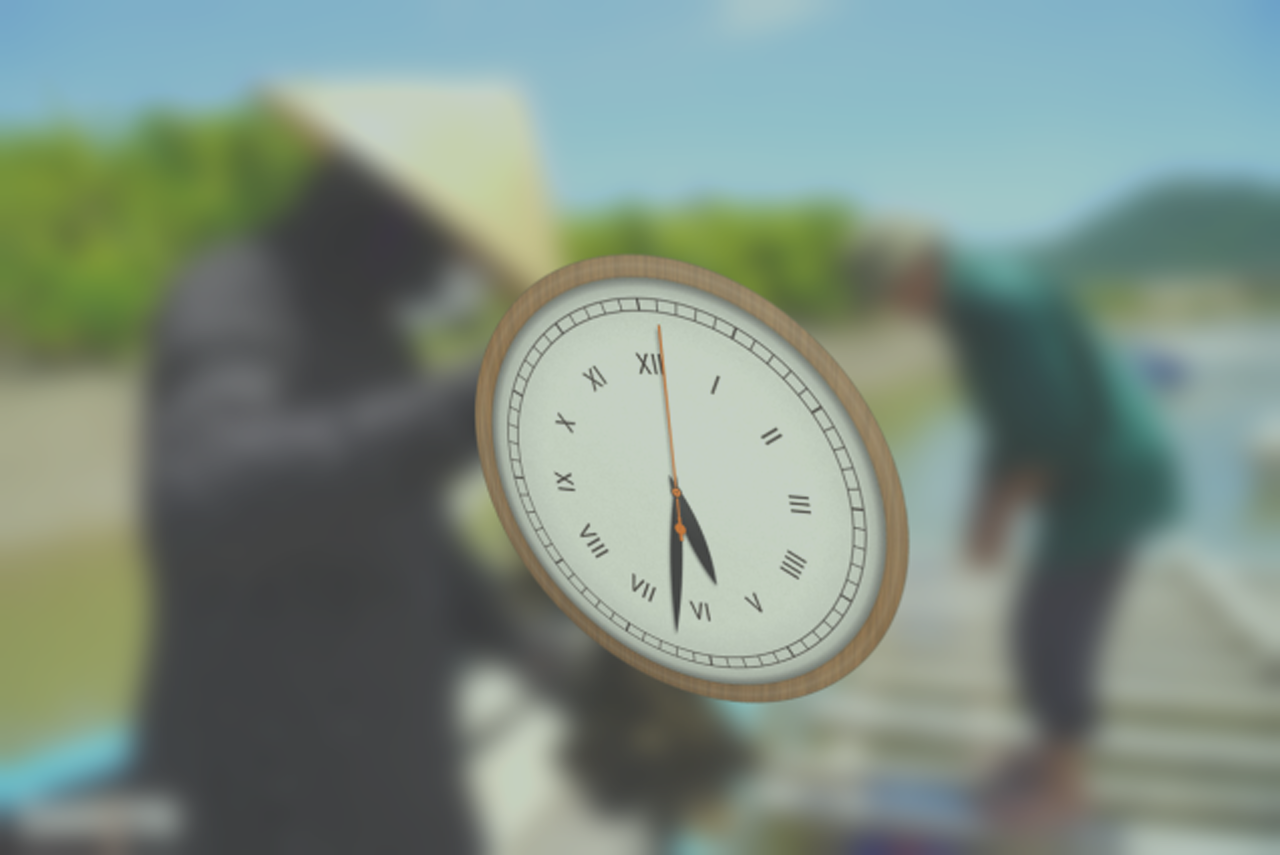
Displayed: 5h32m01s
